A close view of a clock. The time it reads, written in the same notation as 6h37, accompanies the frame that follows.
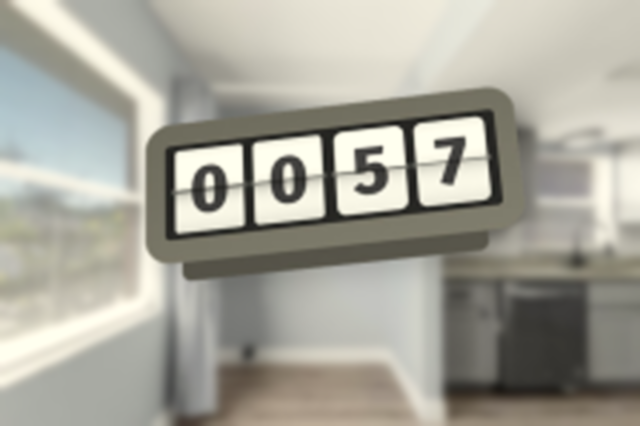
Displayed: 0h57
